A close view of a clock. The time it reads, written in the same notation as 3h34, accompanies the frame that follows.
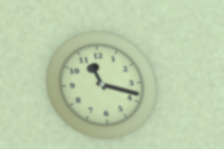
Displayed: 11h18
